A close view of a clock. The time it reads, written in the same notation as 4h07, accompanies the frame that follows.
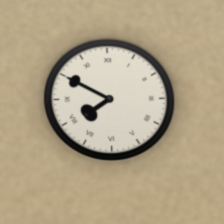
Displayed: 7h50
